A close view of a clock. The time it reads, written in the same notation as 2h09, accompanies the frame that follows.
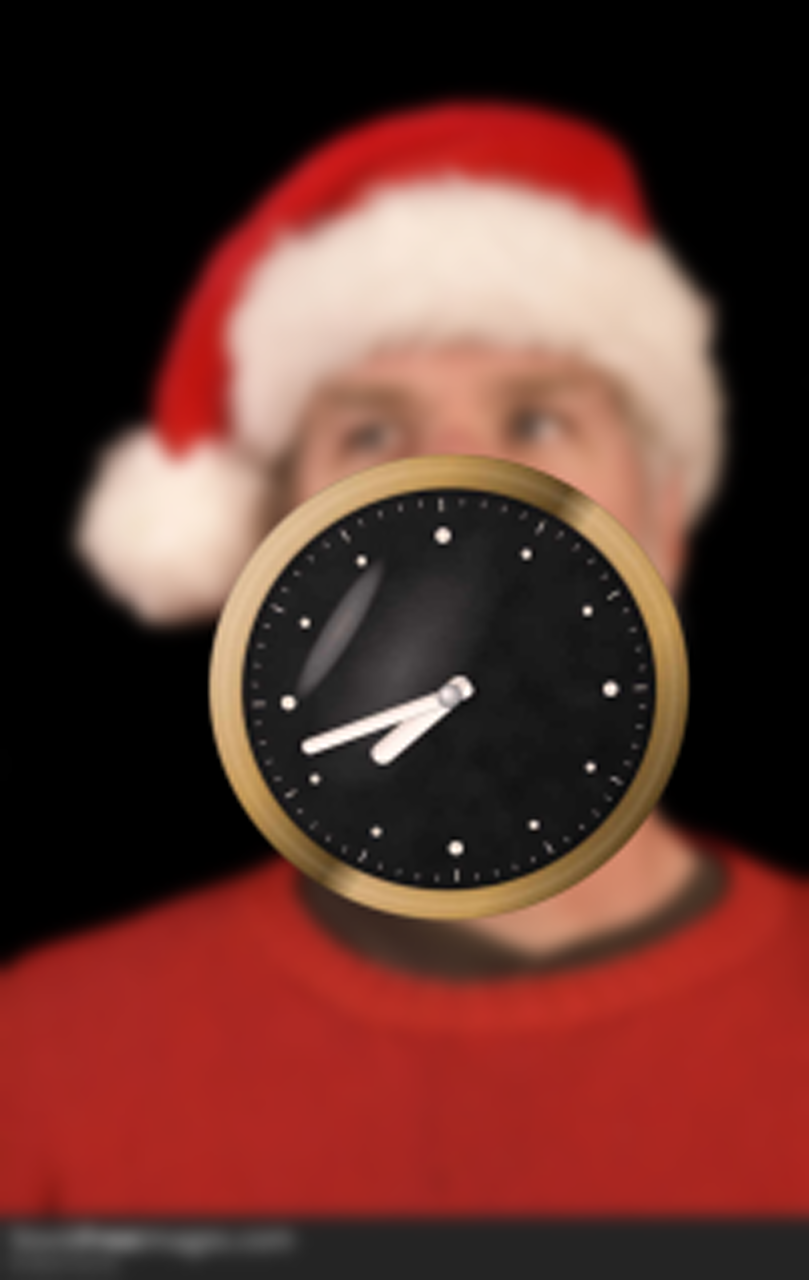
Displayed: 7h42
